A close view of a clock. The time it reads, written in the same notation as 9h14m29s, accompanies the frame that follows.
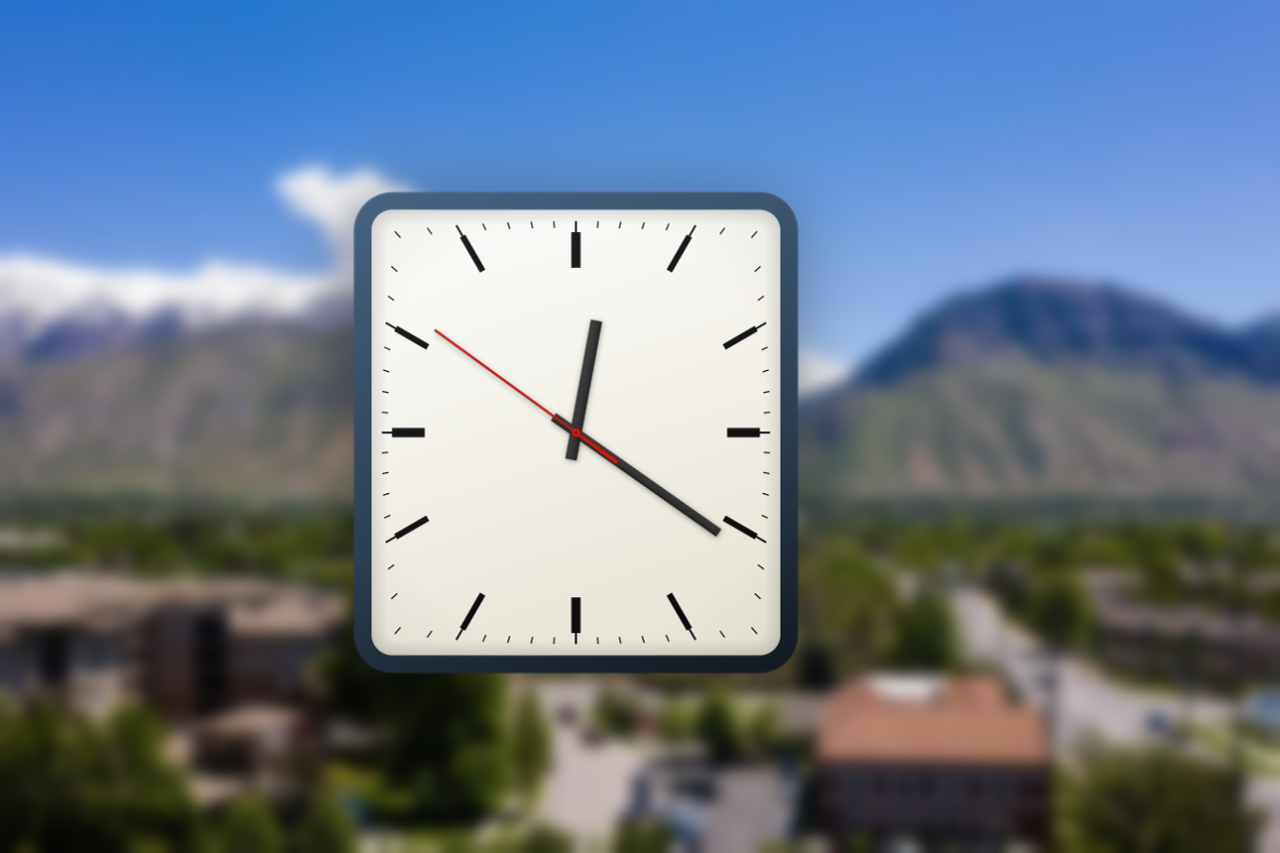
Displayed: 12h20m51s
